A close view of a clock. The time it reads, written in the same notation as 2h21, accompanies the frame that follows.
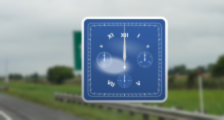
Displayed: 12h00
